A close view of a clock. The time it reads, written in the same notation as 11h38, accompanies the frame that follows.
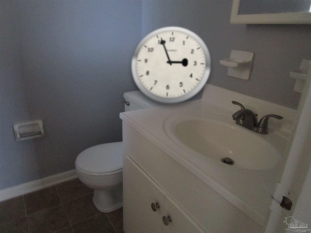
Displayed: 2h56
